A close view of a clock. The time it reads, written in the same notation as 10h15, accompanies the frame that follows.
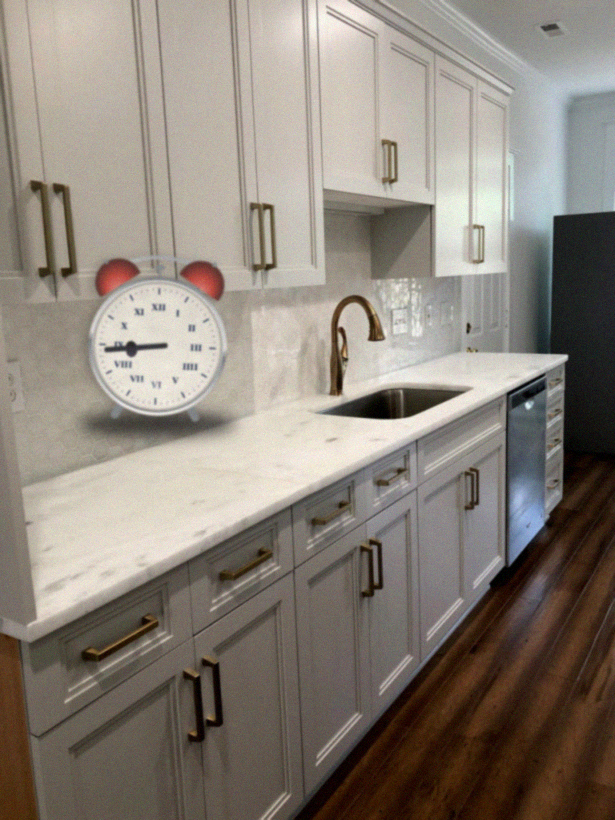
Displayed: 8h44
